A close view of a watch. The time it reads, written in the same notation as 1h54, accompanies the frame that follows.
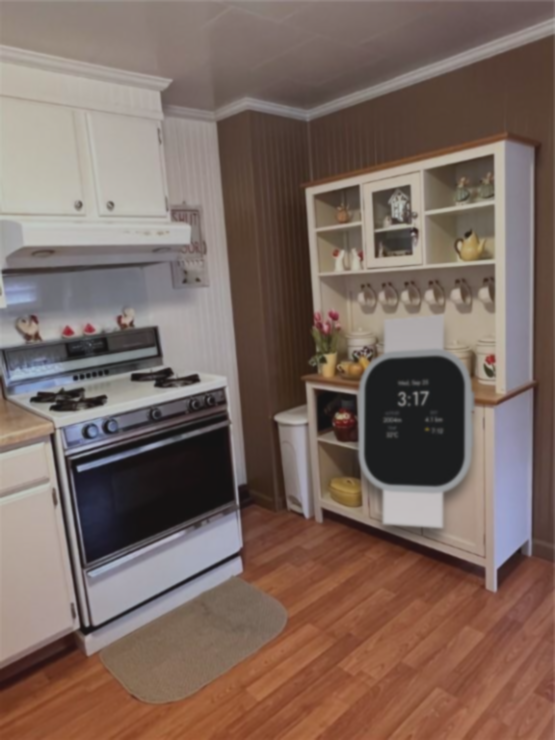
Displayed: 3h17
